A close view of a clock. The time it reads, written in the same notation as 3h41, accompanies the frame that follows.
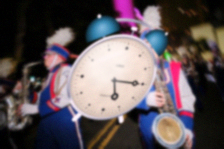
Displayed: 5h15
